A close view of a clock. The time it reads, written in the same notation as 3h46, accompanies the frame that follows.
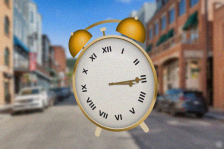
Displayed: 3h15
